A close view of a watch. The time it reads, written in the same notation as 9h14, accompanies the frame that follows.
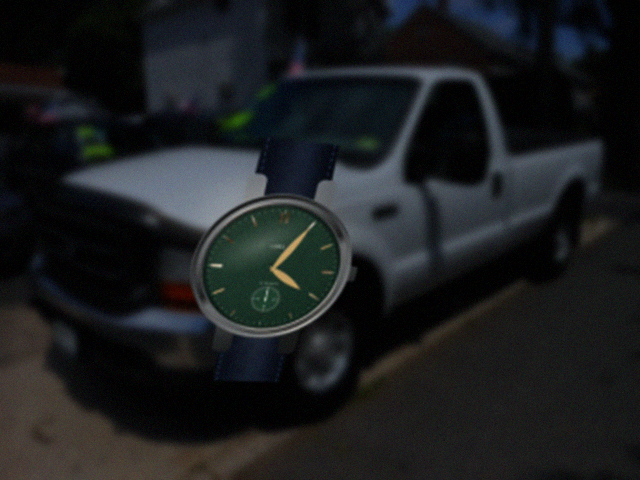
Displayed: 4h05
